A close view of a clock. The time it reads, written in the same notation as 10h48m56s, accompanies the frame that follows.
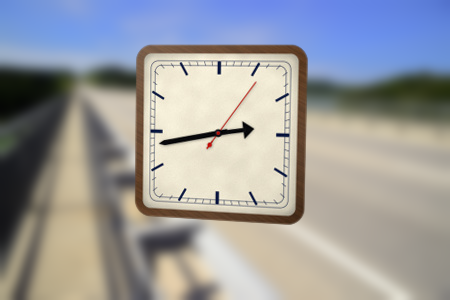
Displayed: 2h43m06s
